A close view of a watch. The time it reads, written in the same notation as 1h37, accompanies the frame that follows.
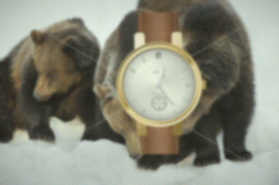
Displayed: 12h24
